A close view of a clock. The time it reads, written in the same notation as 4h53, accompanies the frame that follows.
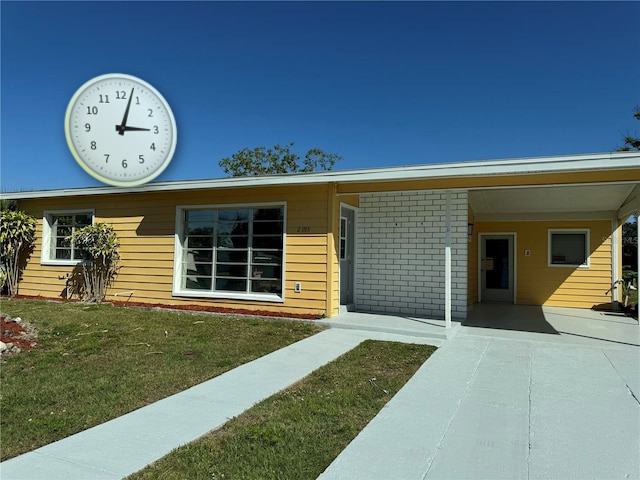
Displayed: 3h03
